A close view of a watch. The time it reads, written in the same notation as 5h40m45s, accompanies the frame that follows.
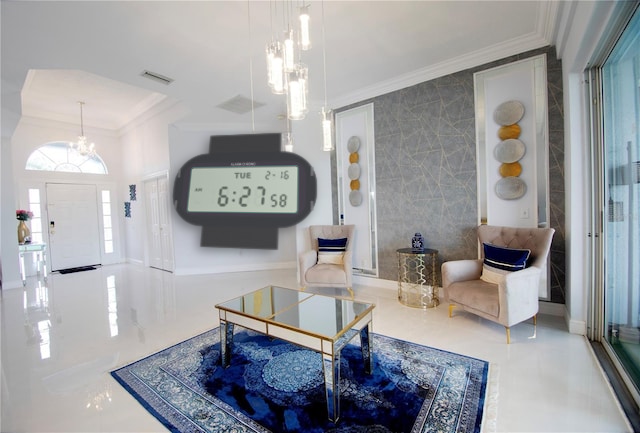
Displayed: 6h27m58s
